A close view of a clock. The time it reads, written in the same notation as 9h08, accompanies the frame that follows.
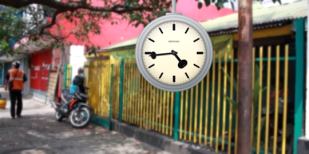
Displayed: 4h44
